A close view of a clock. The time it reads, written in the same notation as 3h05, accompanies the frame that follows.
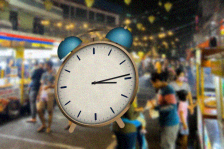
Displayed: 3h14
